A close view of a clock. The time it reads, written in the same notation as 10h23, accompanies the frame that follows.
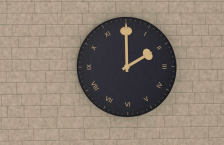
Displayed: 2h00
